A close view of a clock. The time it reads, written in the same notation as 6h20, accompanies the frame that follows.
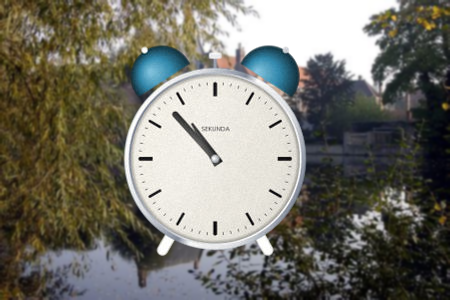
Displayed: 10h53
